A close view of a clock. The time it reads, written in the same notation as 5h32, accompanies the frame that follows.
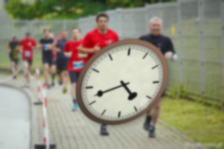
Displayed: 4h42
